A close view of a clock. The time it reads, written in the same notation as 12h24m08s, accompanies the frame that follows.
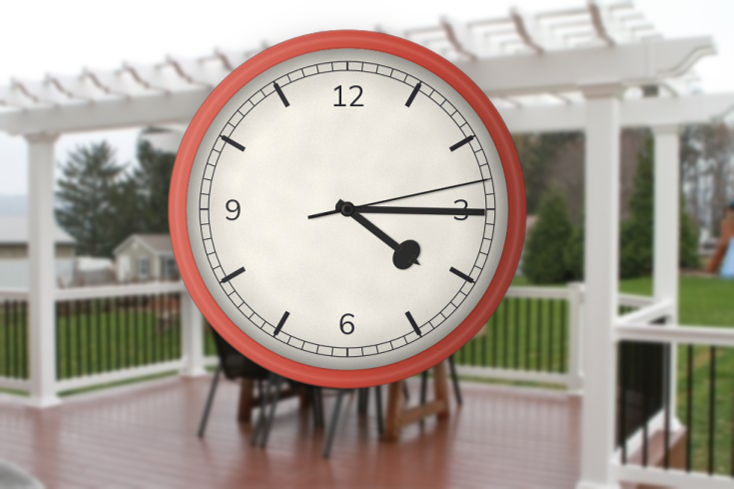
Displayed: 4h15m13s
